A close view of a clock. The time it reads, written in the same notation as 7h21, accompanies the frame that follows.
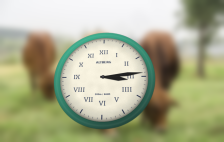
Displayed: 3h14
